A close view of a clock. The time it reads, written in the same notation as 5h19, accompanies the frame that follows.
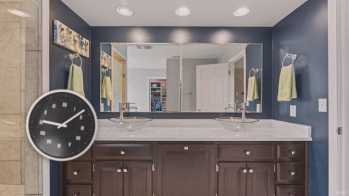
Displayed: 9h08
